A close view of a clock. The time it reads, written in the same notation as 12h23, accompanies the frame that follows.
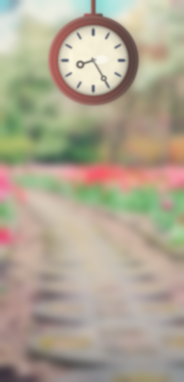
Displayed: 8h25
